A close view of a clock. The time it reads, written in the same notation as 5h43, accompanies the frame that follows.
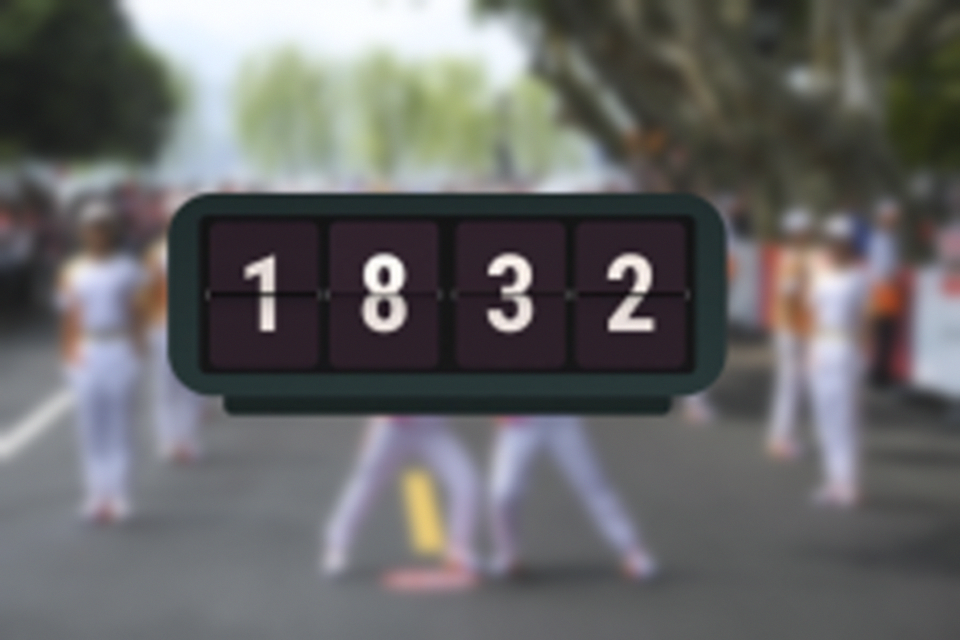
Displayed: 18h32
